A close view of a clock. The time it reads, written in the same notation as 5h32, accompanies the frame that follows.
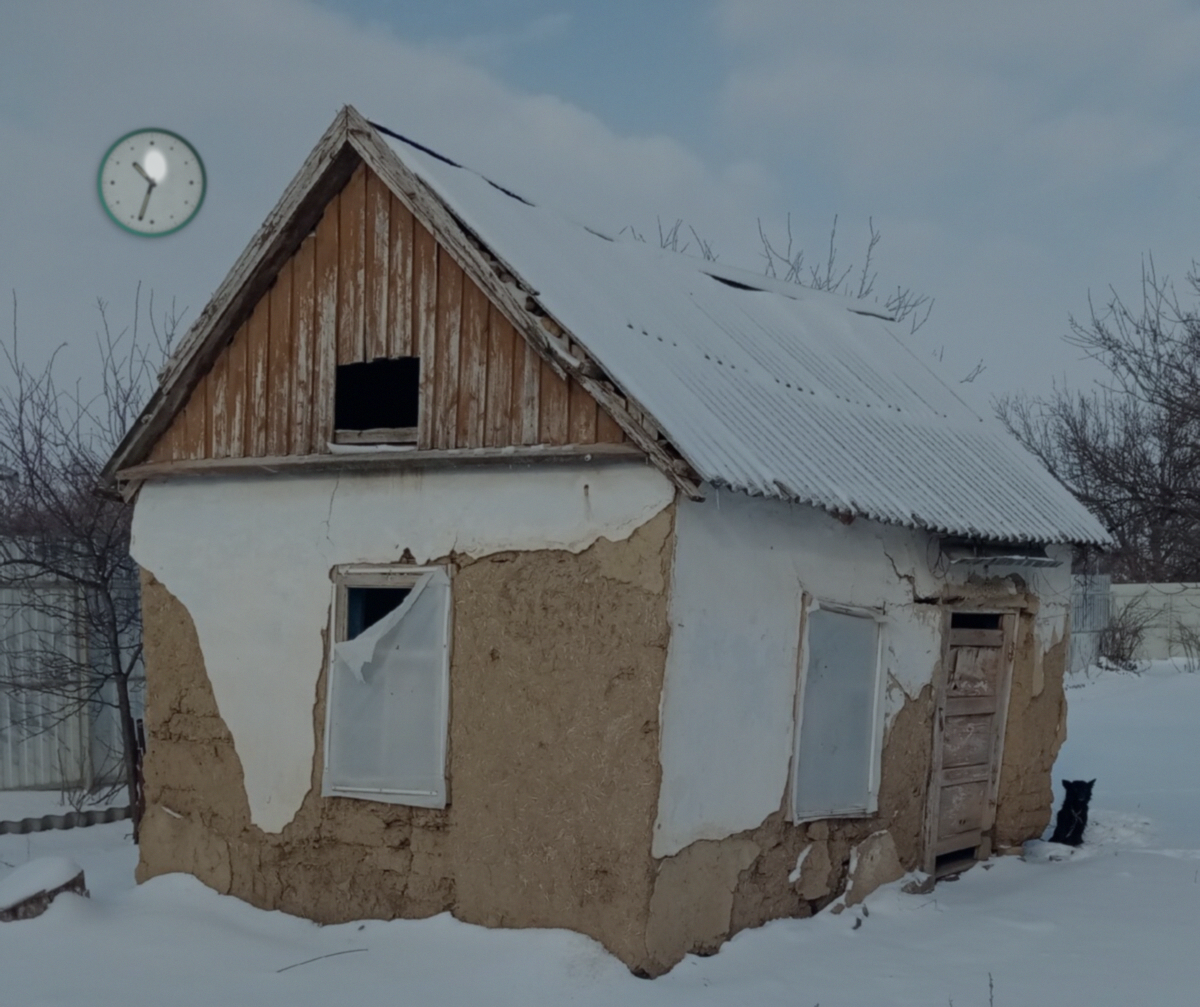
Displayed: 10h33
